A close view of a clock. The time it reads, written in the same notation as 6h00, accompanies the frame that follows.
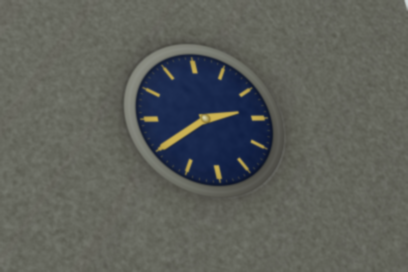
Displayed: 2h40
